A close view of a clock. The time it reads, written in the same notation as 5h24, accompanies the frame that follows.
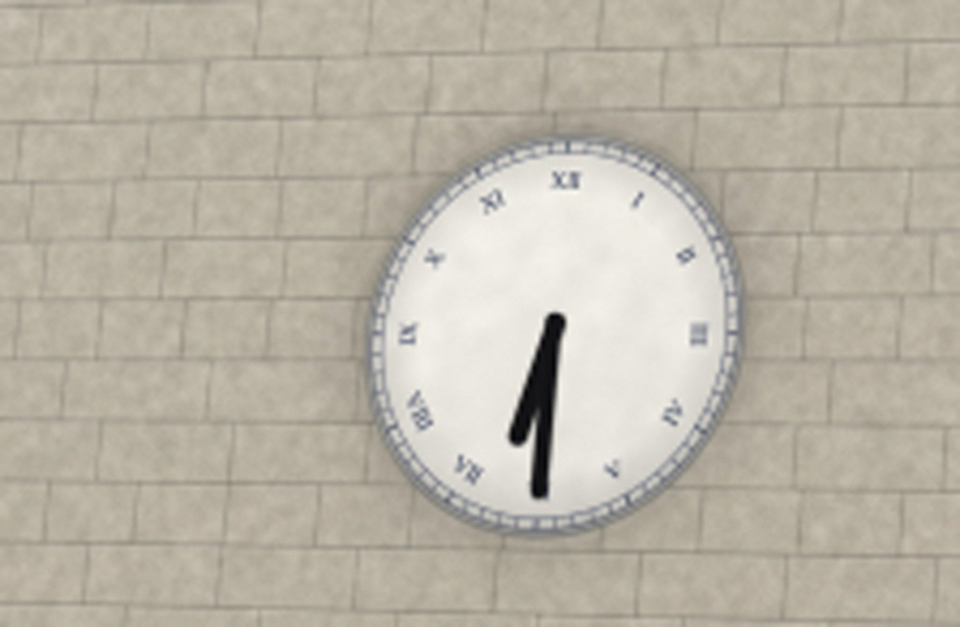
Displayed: 6h30
